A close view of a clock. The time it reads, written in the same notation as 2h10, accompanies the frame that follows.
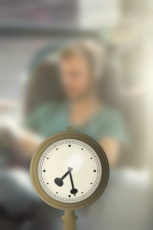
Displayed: 7h28
